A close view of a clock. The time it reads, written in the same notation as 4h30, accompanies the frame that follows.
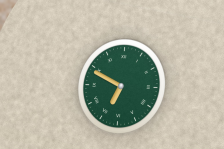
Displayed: 6h49
